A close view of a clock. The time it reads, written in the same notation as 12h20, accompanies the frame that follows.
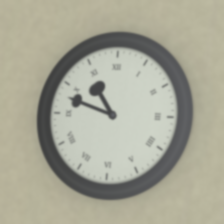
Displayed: 10h48
